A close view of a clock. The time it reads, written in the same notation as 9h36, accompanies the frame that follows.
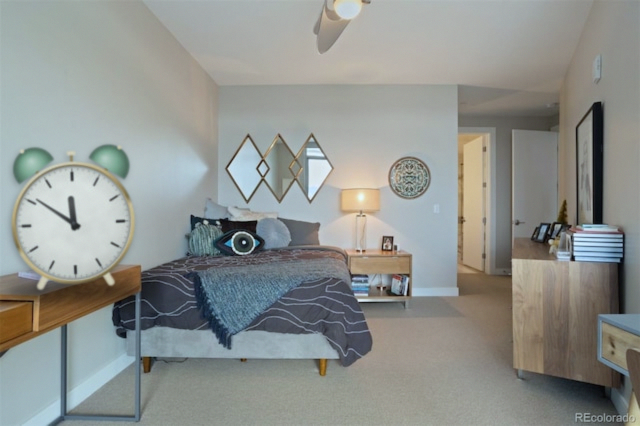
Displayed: 11h51
